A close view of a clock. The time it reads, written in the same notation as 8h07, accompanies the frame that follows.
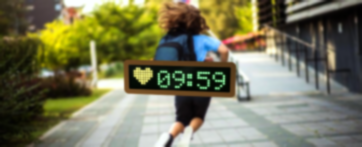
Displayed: 9h59
